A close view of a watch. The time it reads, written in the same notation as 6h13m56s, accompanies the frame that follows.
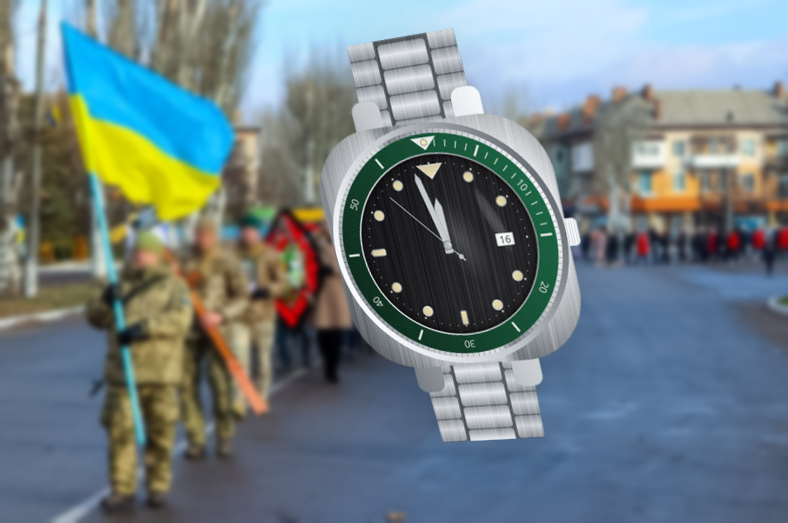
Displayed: 11h57m53s
